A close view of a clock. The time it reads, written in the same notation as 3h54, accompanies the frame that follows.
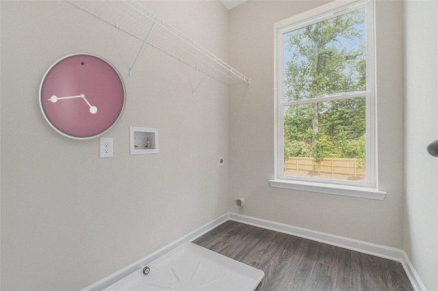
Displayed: 4h44
